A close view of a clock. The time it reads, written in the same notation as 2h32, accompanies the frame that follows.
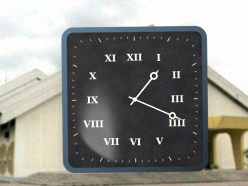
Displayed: 1h19
